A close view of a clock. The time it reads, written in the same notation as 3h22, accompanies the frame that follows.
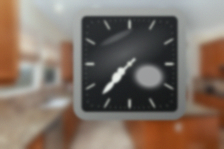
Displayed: 7h37
